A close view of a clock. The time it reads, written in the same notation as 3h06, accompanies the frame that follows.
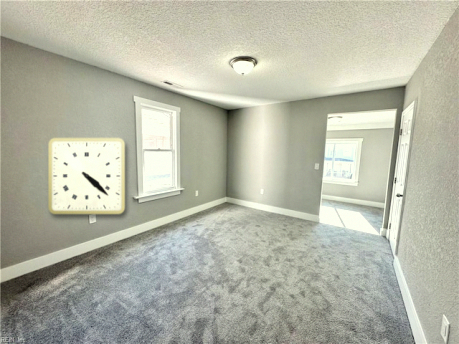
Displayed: 4h22
